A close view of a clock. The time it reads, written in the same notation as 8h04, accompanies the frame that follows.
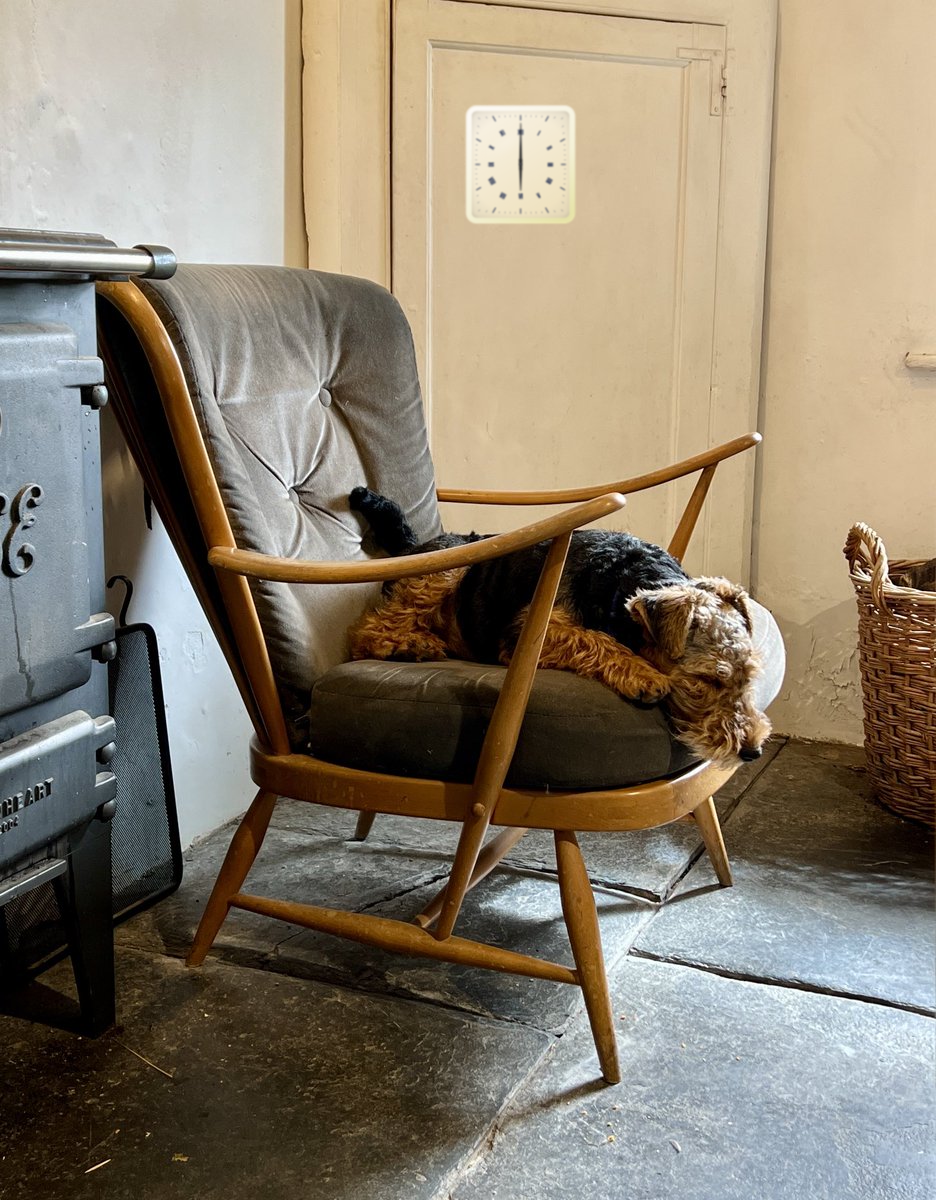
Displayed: 6h00
